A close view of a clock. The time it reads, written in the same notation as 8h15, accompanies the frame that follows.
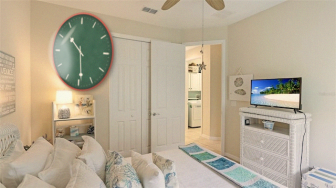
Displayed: 10h29
